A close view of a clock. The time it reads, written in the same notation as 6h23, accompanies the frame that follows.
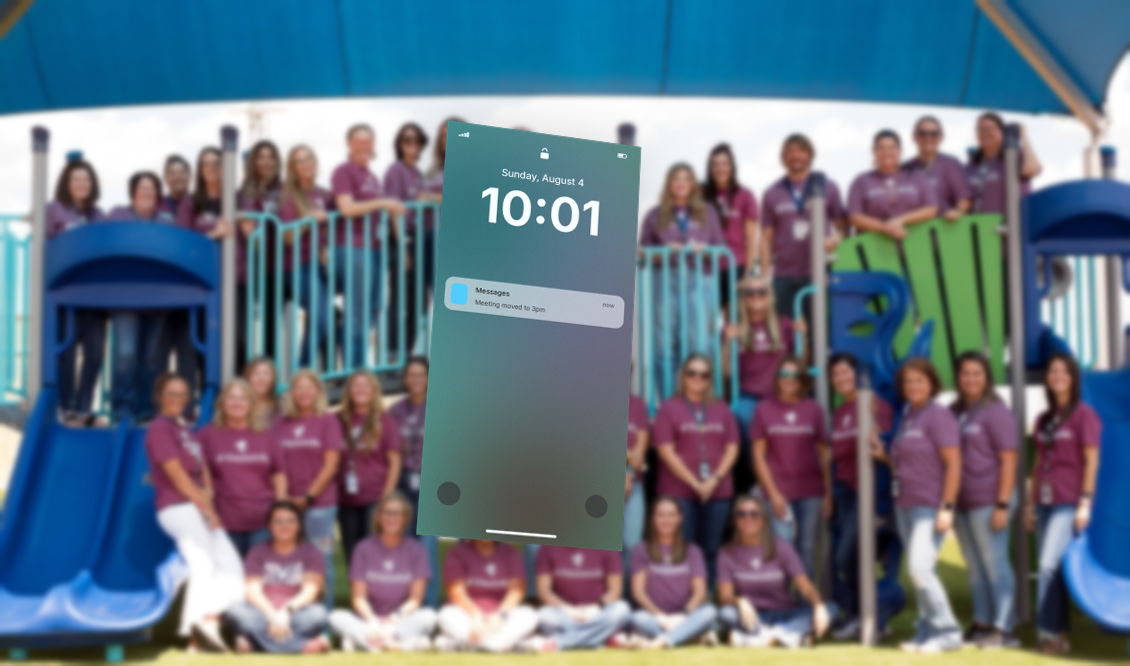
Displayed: 10h01
